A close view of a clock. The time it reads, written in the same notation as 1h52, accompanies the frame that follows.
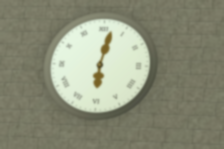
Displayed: 6h02
